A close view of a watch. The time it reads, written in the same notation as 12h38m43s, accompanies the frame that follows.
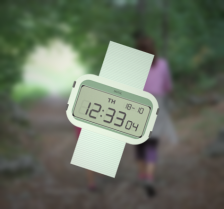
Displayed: 12h33m04s
